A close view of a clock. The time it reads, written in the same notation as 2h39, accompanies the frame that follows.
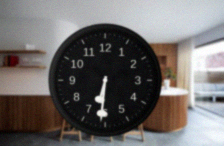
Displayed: 6h31
